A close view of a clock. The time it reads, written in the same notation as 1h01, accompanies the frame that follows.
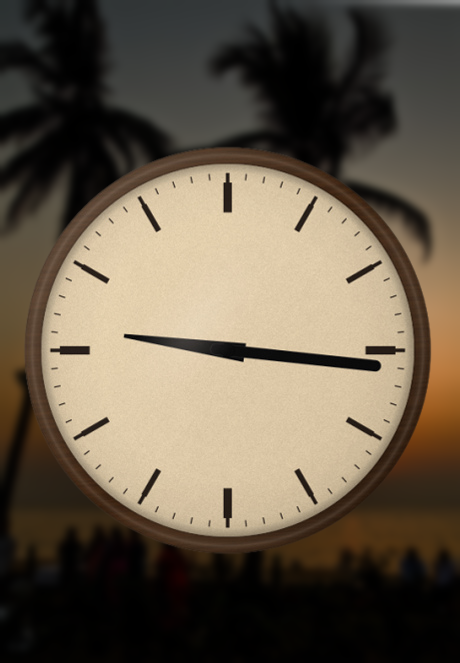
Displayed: 9h16
